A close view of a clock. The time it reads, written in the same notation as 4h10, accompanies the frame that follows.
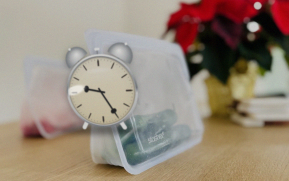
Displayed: 9h25
